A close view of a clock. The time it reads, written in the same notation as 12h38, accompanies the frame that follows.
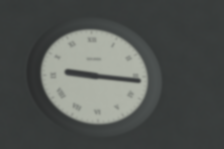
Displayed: 9h16
